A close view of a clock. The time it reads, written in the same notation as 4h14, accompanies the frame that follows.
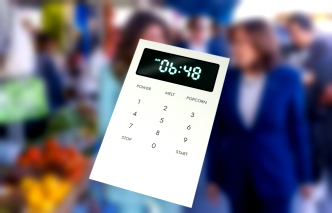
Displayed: 6h48
